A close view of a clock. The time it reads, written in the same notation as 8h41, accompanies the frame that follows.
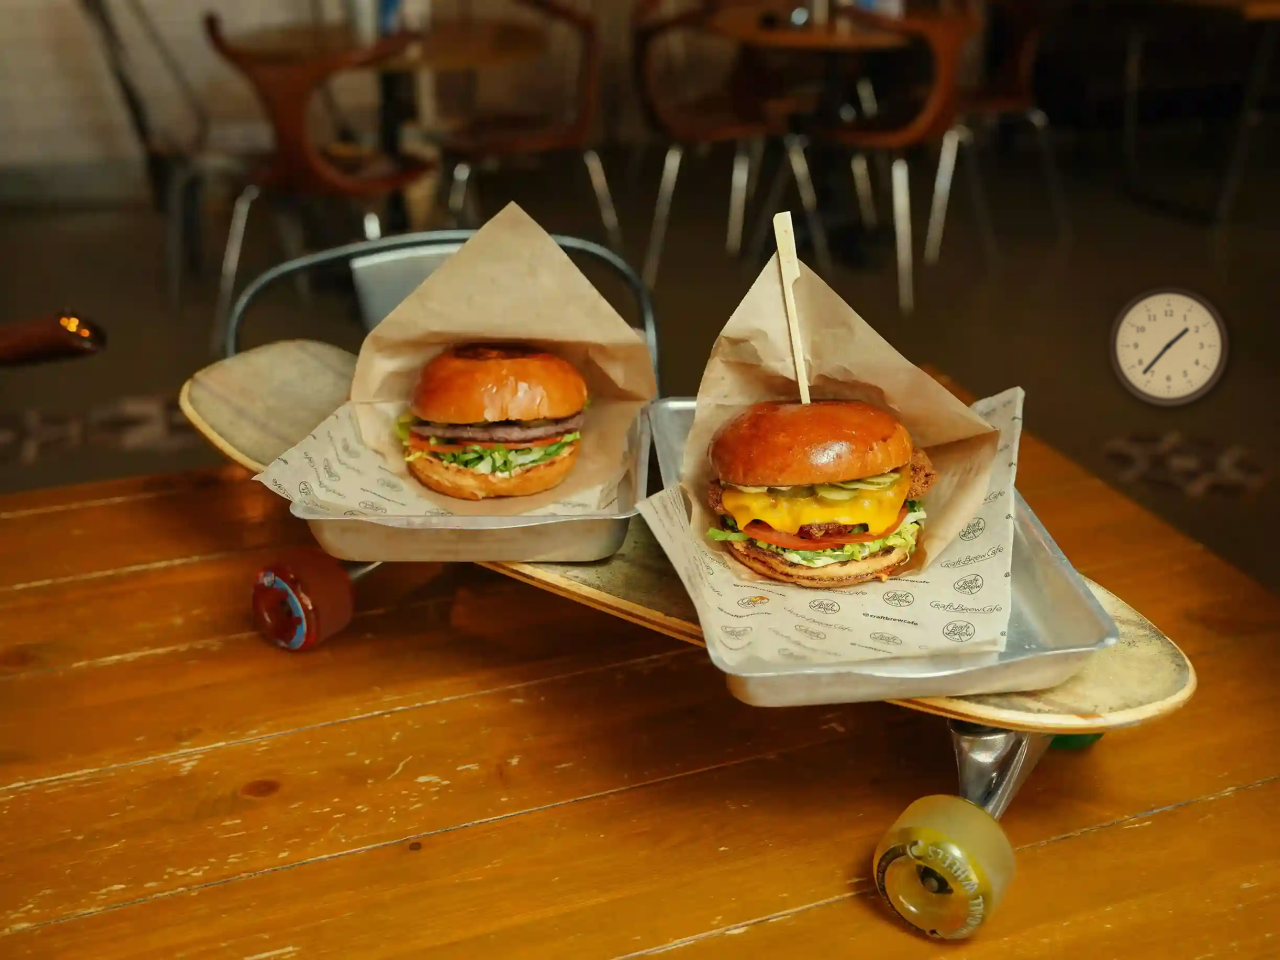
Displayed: 1h37
